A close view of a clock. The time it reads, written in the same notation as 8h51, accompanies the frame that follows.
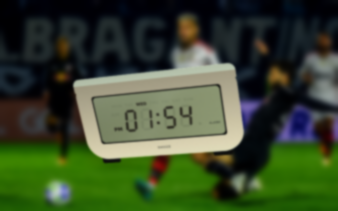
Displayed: 1h54
